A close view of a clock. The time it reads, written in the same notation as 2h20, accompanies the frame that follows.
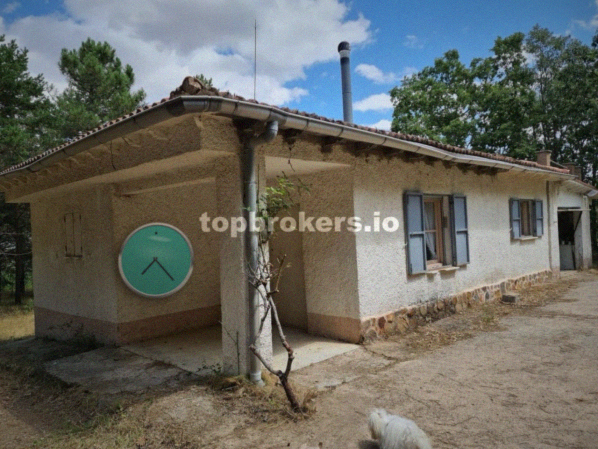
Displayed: 7h23
